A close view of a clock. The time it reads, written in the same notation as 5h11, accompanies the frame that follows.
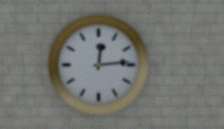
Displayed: 12h14
